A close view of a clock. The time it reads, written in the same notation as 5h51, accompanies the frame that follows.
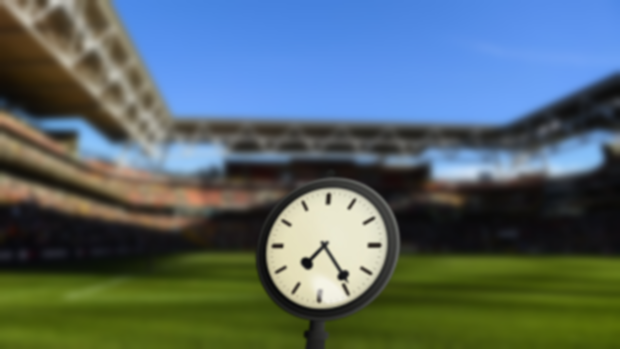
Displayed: 7h24
